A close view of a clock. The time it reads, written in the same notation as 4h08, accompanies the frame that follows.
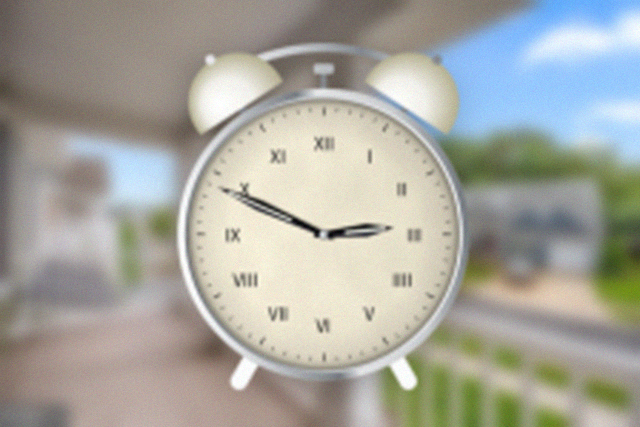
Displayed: 2h49
